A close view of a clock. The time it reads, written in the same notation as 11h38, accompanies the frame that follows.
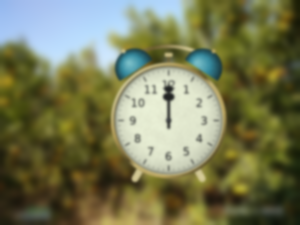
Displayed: 12h00
